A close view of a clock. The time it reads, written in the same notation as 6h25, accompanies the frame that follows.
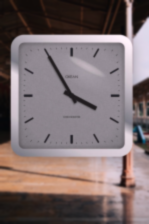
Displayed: 3h55
